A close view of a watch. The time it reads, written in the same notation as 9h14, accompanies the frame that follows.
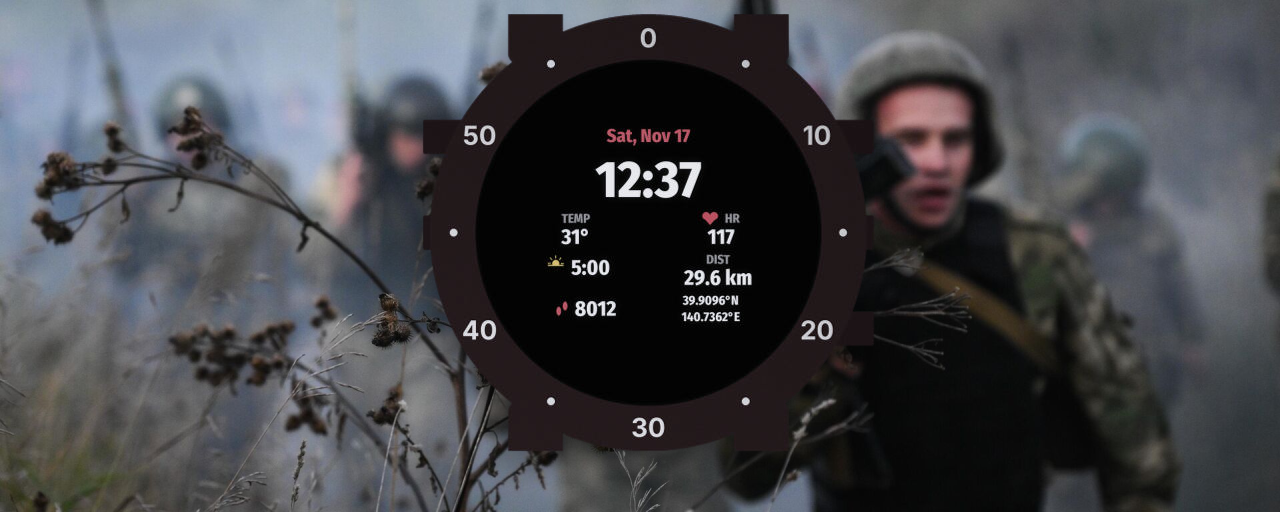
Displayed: 12h37
